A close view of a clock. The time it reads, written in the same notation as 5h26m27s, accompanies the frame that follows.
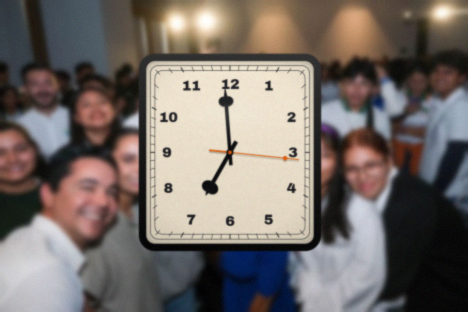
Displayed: 6h59m16s
